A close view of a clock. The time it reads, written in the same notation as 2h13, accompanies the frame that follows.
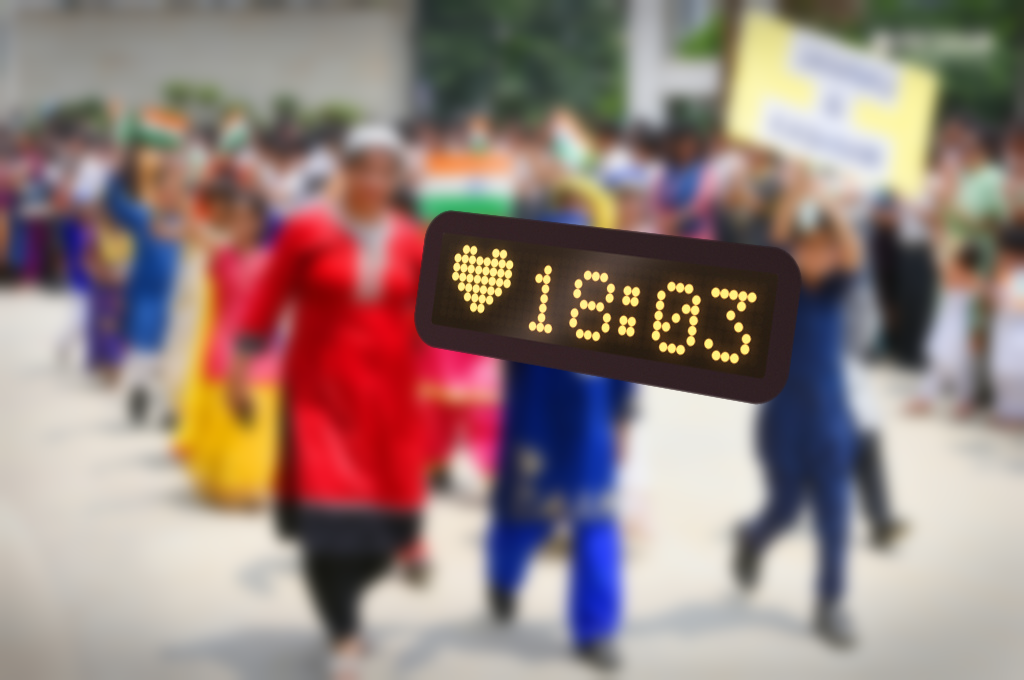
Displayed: 18h03
